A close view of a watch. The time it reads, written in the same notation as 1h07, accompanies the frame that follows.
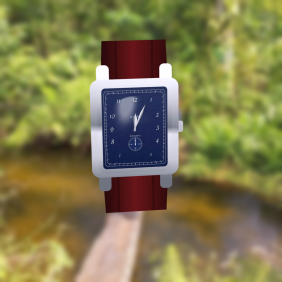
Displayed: 12h04
